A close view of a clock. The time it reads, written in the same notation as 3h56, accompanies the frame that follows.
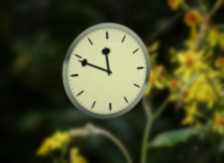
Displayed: 11h49
